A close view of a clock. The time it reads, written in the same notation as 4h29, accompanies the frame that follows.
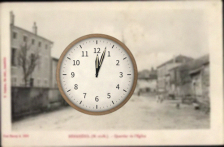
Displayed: 12h03
